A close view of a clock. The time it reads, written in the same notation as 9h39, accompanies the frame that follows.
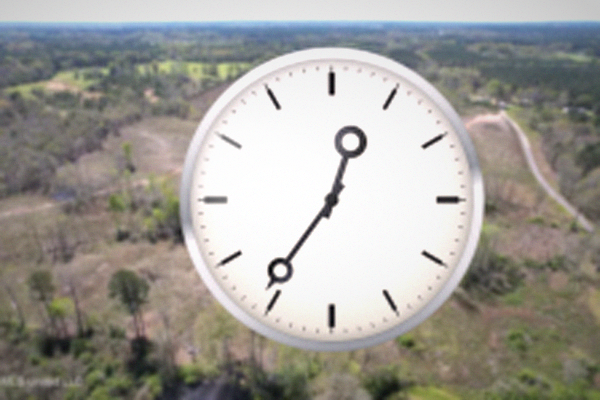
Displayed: 12h36
